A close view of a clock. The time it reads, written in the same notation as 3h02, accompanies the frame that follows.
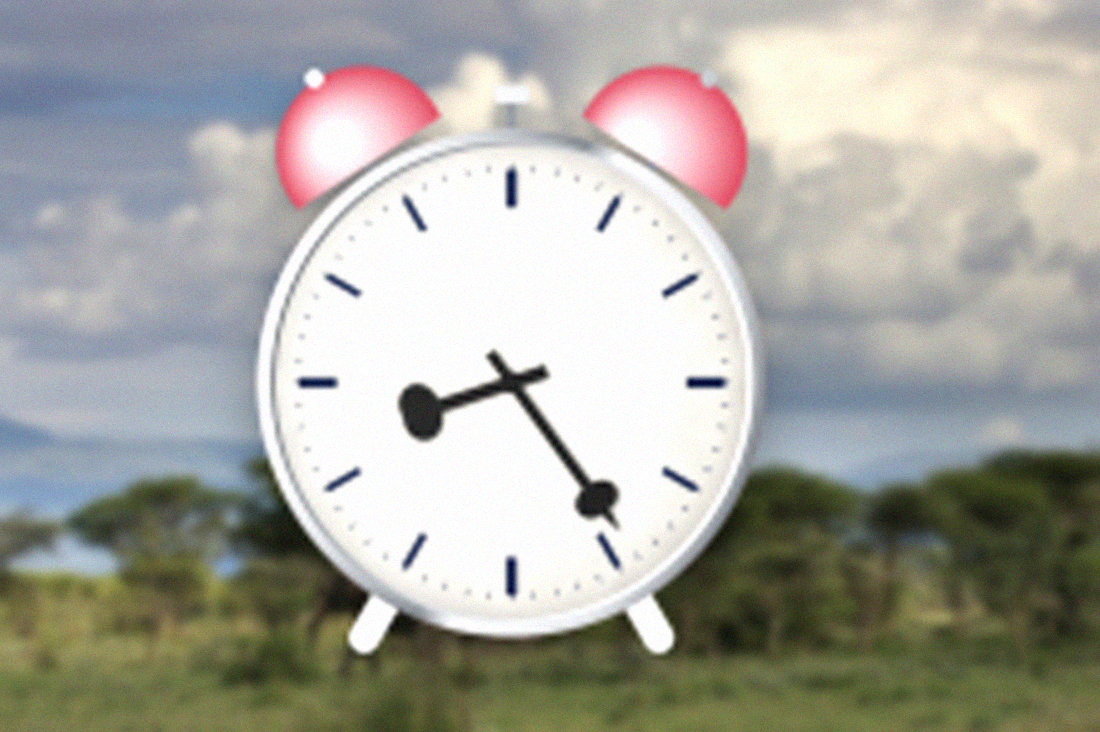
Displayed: 8h24
